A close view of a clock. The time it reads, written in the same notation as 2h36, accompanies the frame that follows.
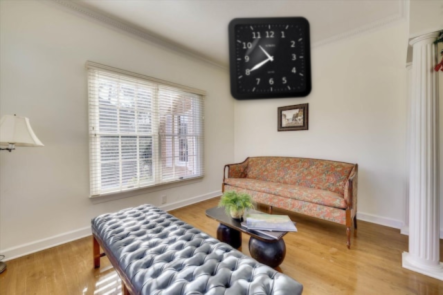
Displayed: 10h40
